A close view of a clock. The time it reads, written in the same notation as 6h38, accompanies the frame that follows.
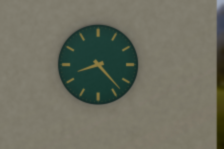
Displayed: 8h23
